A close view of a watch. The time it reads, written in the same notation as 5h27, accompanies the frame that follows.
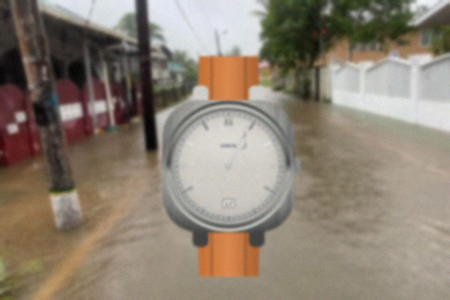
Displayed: 1h04
